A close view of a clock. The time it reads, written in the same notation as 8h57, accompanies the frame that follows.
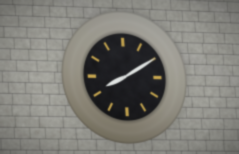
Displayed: 8h10
